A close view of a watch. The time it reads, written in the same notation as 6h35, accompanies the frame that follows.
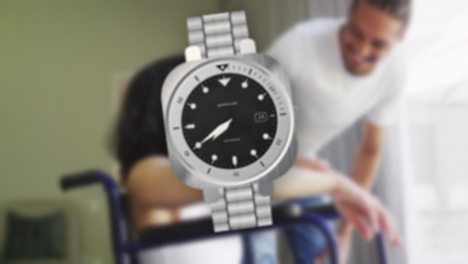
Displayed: 7h40
